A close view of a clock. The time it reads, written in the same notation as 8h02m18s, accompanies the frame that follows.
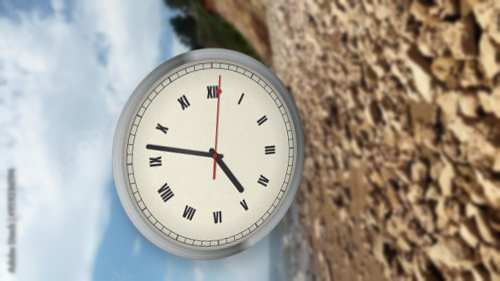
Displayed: 4h47m01s
